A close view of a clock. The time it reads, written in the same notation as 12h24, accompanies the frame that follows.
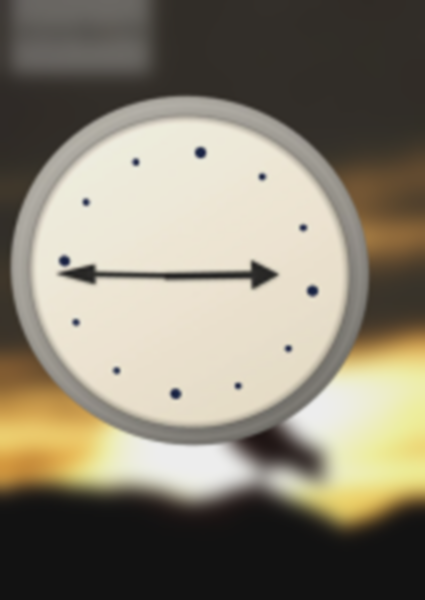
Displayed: 2h44
